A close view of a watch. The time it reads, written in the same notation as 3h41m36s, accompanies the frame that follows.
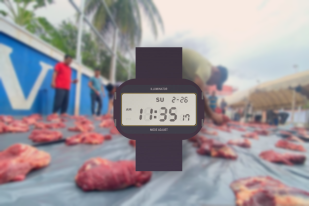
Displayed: 11h35m17s
